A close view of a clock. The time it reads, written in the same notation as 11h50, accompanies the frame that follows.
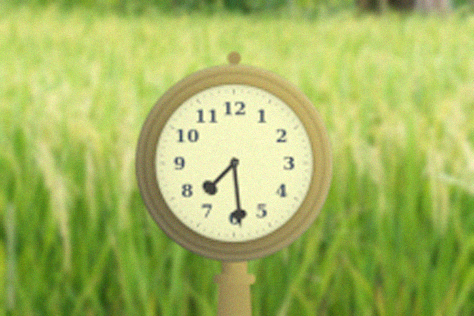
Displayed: 7h29
